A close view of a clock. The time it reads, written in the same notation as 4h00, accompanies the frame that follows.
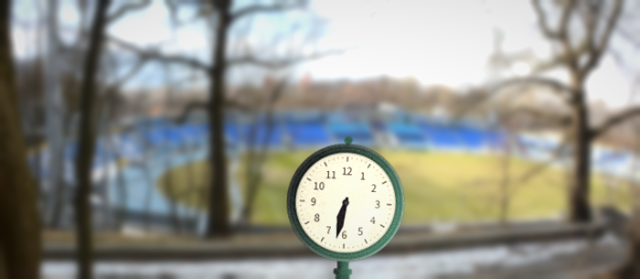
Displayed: 6h32
